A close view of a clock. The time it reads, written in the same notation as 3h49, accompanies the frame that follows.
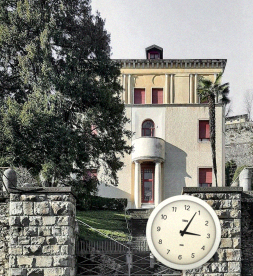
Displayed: 3h04
